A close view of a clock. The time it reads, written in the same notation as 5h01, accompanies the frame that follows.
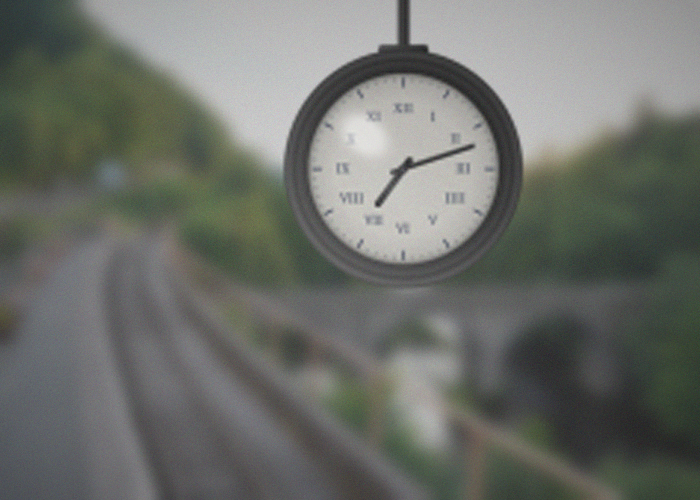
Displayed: 7h12
